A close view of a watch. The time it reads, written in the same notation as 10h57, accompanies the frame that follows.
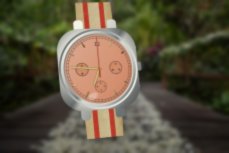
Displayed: 6h46
